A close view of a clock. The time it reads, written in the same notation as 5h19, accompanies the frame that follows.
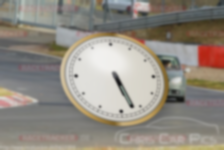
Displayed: 5h27
